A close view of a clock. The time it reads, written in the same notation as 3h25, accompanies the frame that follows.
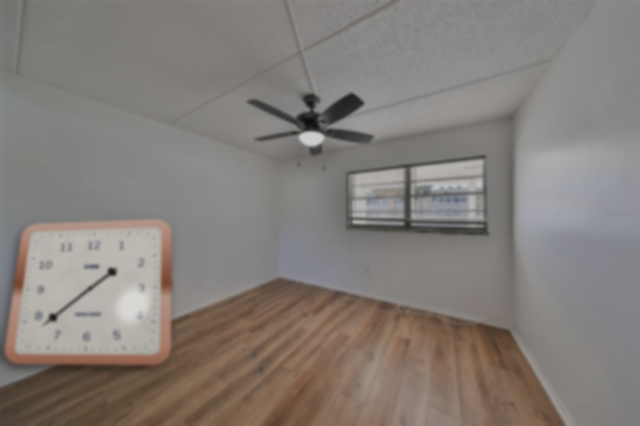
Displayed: 1h38
